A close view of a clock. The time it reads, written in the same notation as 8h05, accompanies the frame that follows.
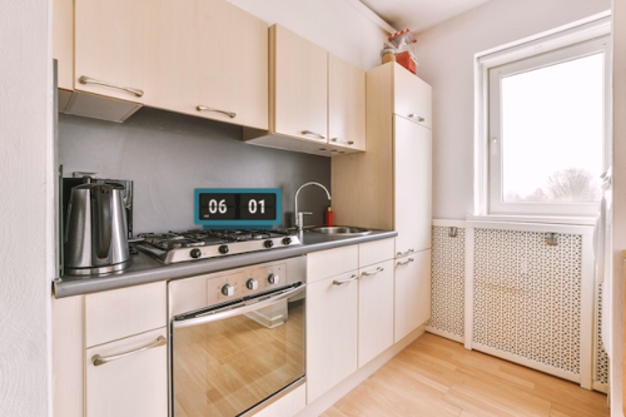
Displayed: 6h01
